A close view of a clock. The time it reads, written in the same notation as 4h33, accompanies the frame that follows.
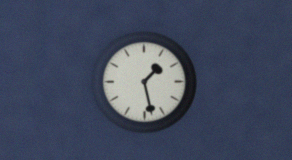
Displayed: 1h28
